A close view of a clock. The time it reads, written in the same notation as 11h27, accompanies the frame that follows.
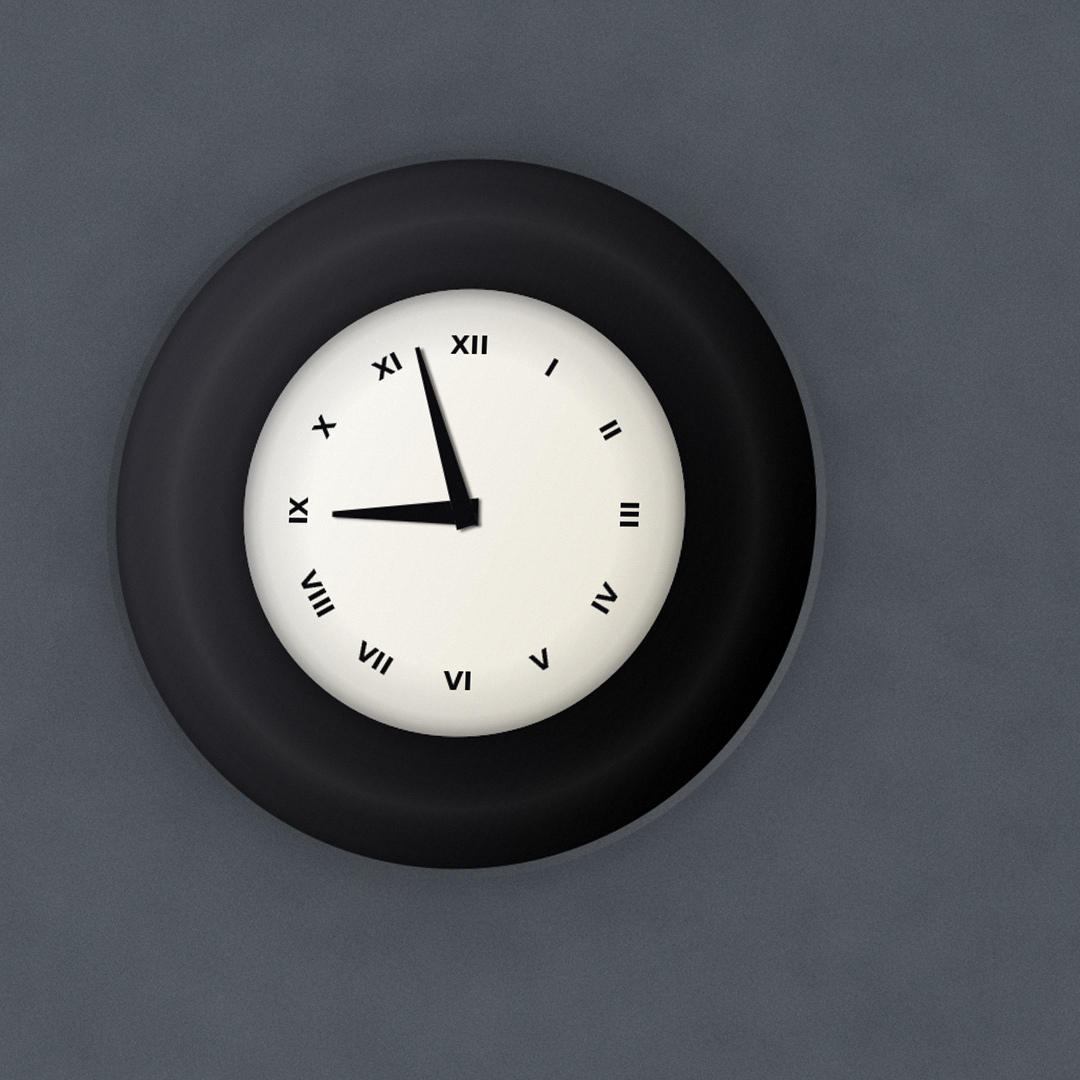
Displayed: 8h57
